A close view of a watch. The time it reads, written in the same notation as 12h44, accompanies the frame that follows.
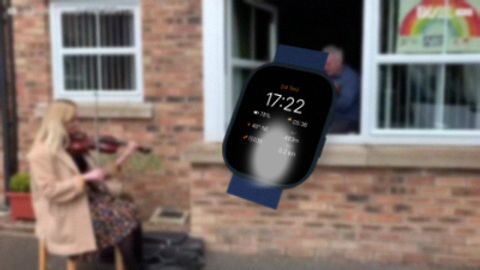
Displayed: 17h22
